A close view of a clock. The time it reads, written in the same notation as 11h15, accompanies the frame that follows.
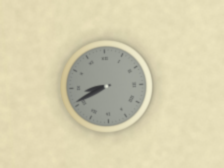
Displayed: 8h41
